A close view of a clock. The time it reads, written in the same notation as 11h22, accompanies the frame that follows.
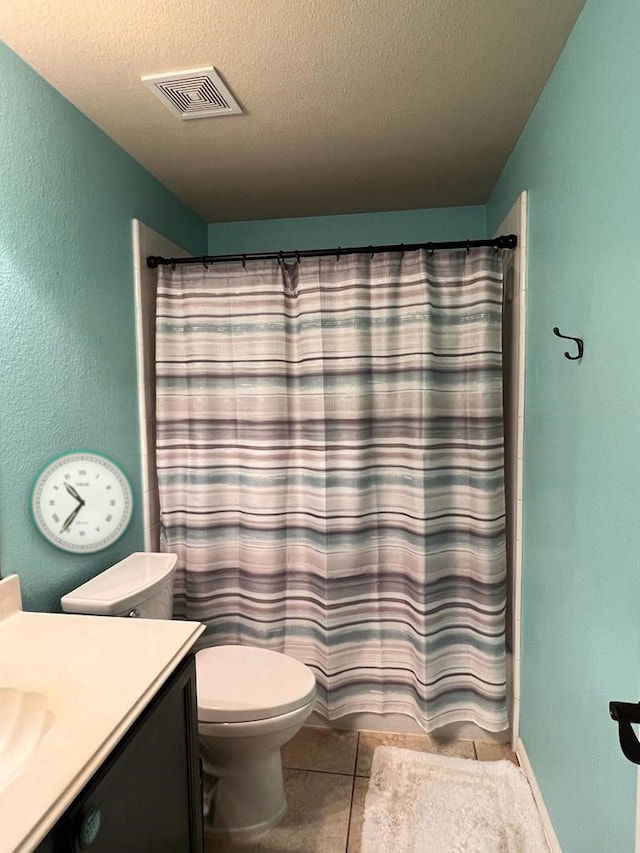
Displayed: 10h36
